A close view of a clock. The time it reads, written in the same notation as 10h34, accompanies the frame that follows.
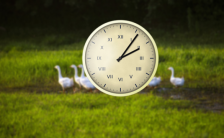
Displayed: 2h06
